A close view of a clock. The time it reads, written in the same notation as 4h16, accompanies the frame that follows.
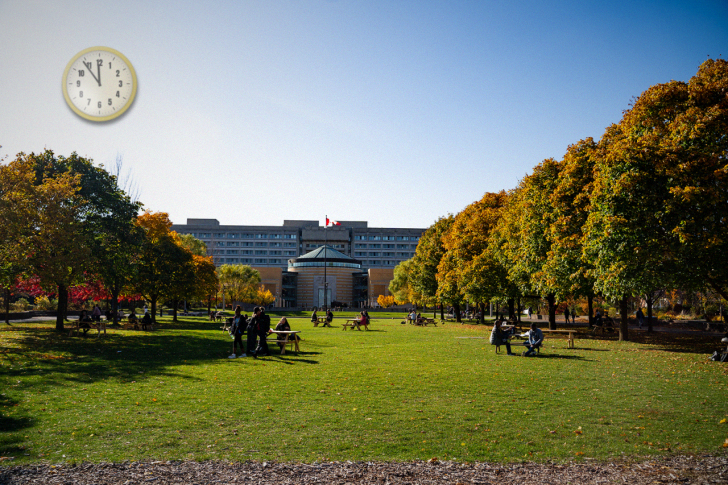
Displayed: 11h54
